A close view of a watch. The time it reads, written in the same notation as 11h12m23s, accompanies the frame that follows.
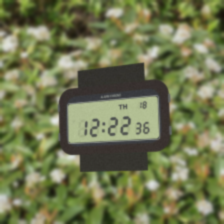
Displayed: 12h22m36s
